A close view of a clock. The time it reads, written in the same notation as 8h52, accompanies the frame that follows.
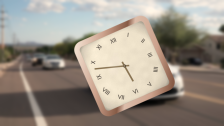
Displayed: 5h48
